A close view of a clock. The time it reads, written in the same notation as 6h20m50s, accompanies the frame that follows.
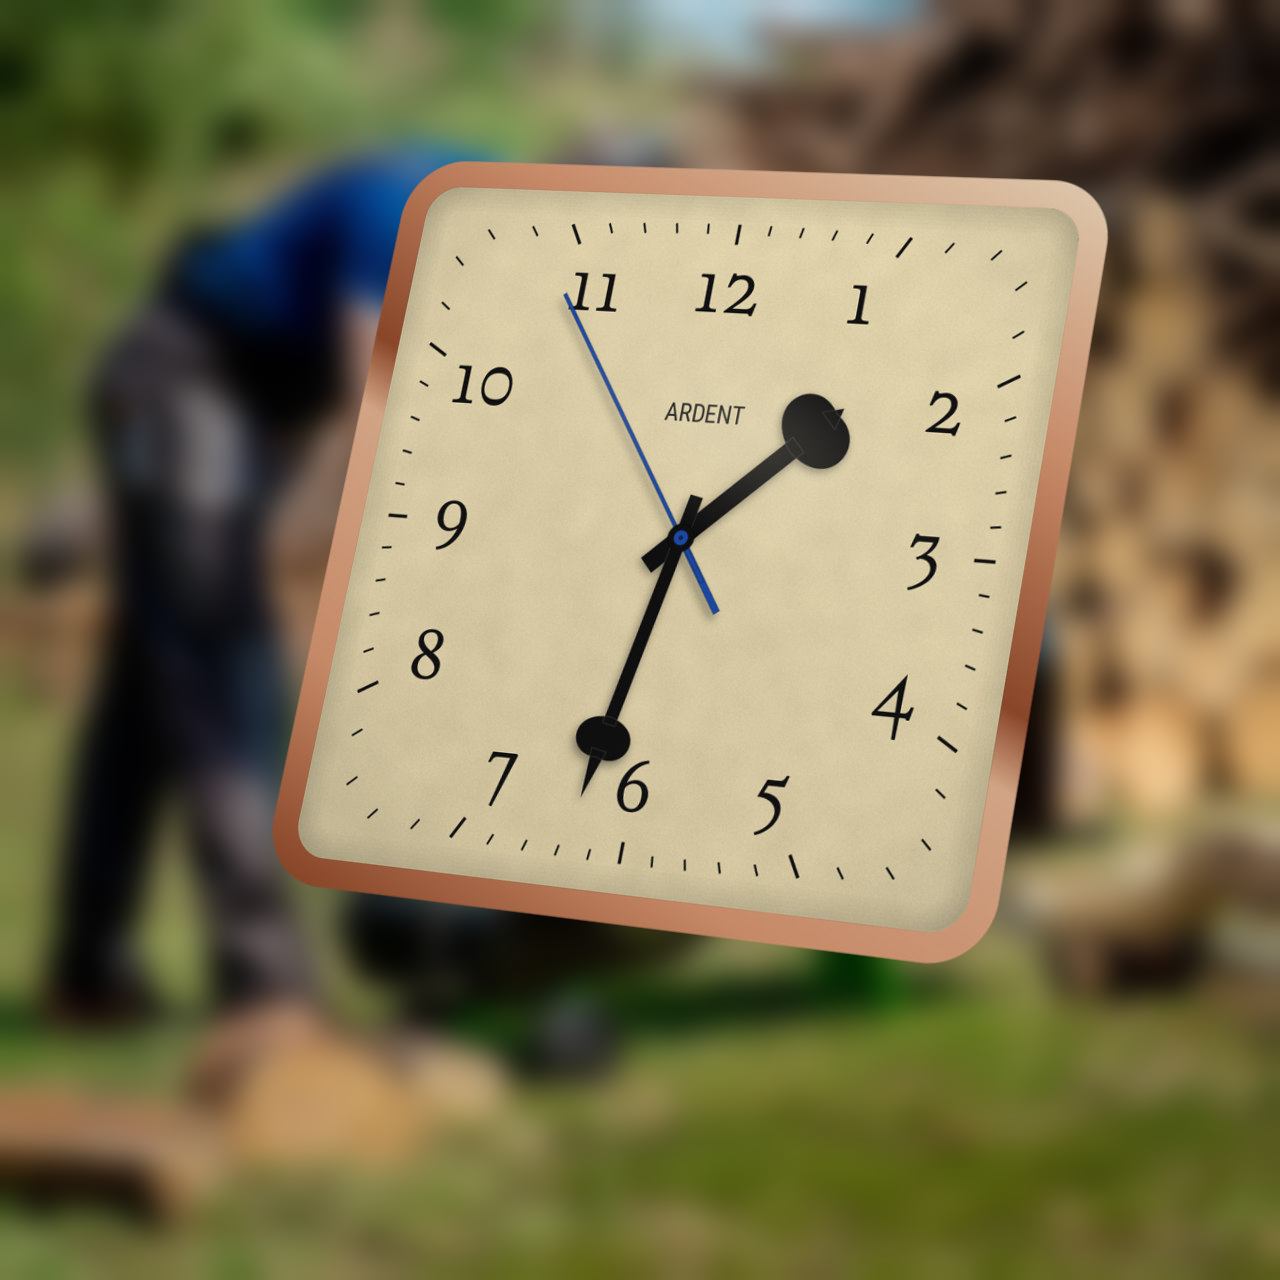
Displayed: 1h31m54s
